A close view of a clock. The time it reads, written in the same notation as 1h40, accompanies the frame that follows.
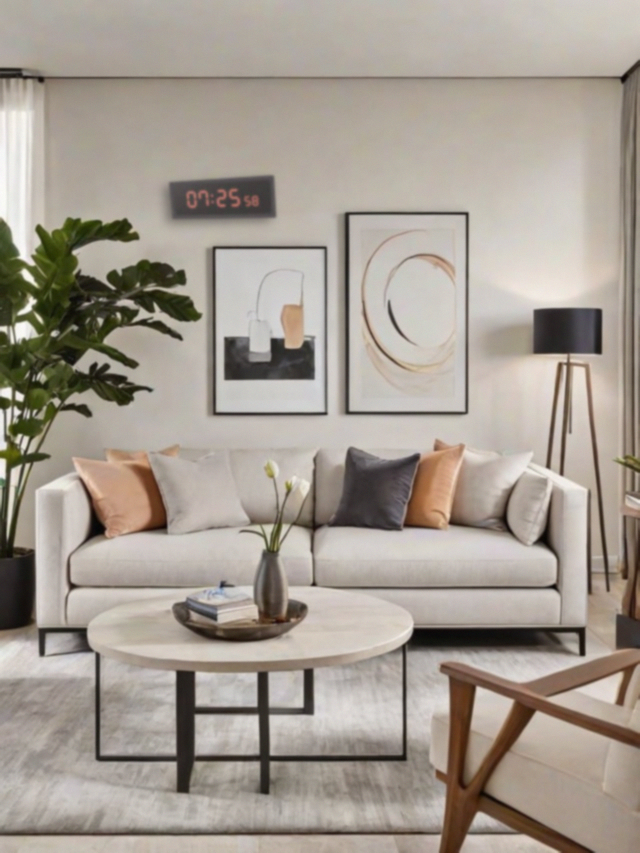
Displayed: 7h25
